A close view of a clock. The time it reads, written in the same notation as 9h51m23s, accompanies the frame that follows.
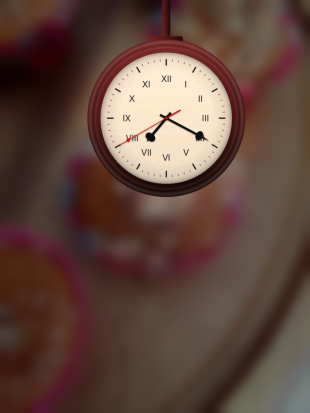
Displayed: 7h19m40s
